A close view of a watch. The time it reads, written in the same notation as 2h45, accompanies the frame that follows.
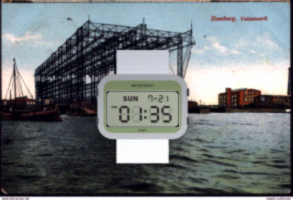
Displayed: 1h35
